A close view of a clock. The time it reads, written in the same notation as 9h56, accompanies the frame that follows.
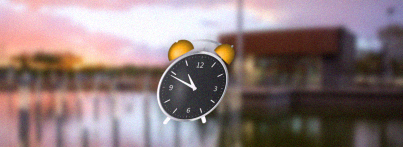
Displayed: 10h49
